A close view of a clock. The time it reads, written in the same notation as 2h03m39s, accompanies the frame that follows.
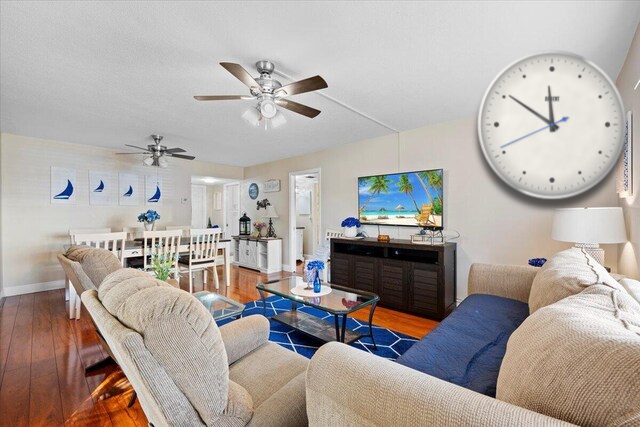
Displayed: 11h50m41s
